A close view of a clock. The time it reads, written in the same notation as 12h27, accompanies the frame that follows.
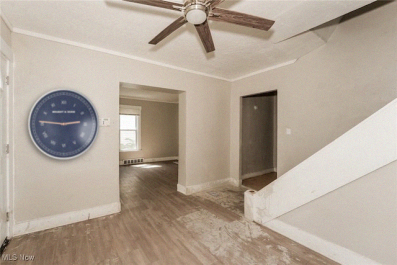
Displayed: 2h46
